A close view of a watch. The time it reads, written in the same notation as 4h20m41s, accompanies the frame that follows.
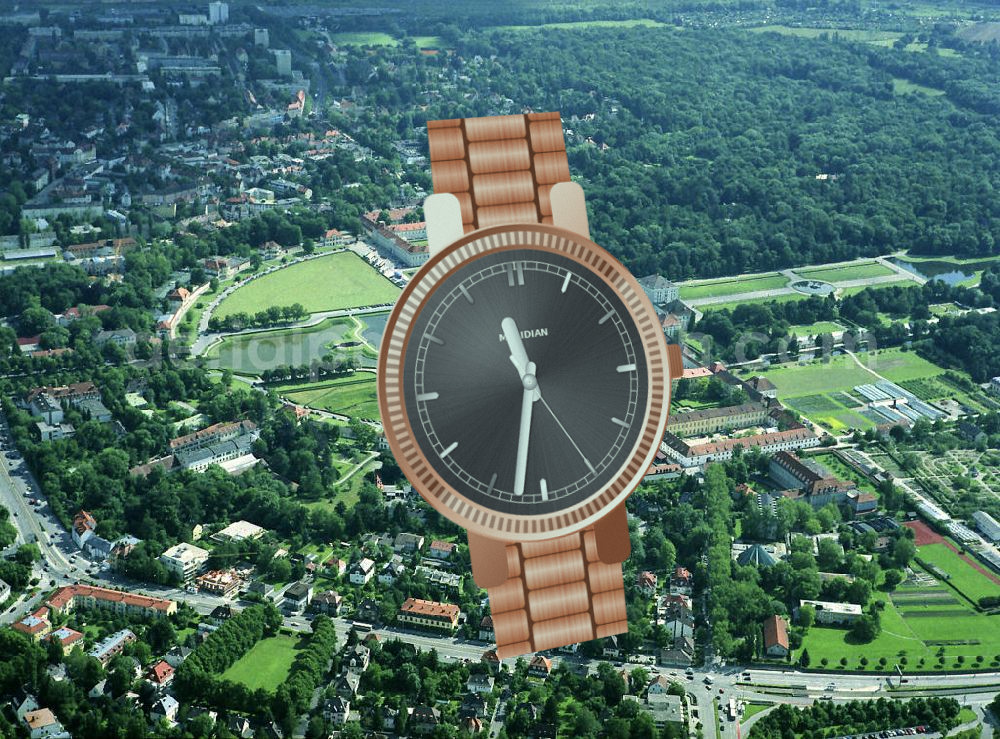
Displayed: 11h32m25s
